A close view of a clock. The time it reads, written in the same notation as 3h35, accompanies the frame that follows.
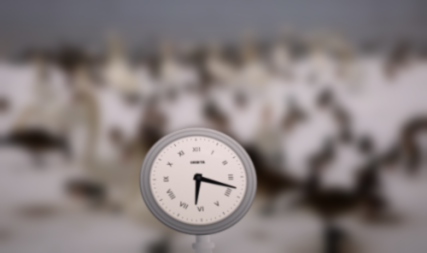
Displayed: 6h18
